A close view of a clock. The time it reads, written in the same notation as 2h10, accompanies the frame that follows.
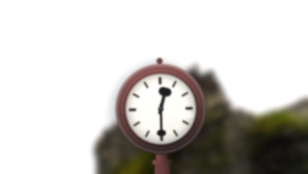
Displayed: 12h30
